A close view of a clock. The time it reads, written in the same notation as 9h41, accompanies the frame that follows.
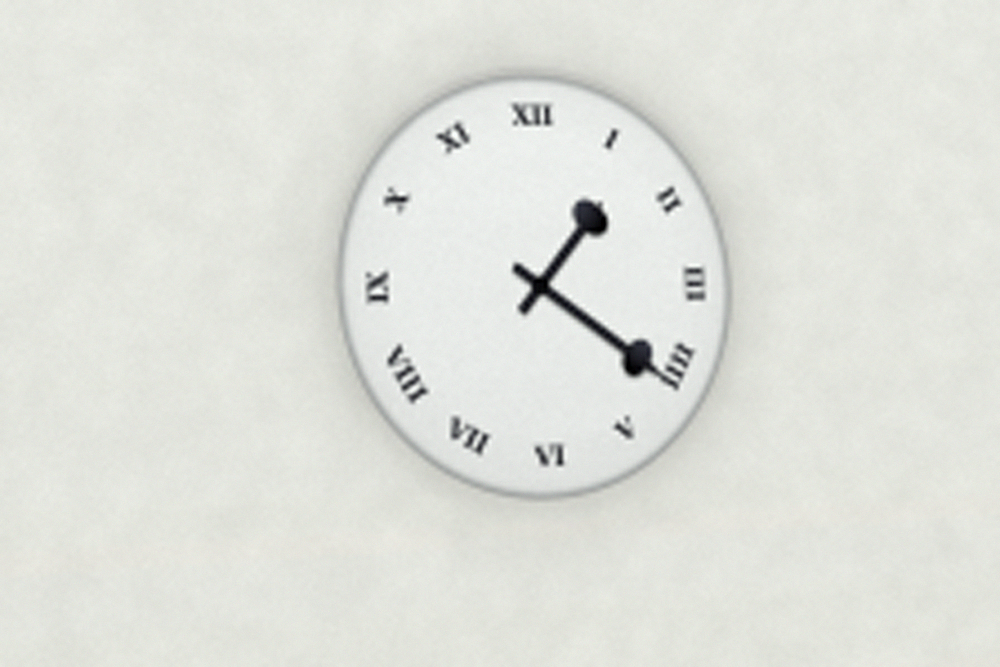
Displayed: 1h21
